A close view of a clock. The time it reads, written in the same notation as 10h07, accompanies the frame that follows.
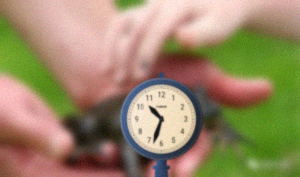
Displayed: 10h33
